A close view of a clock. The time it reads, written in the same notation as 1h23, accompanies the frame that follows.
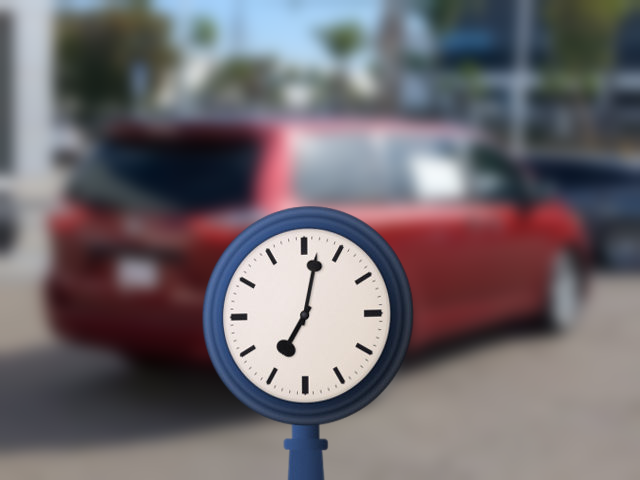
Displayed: 7h02
